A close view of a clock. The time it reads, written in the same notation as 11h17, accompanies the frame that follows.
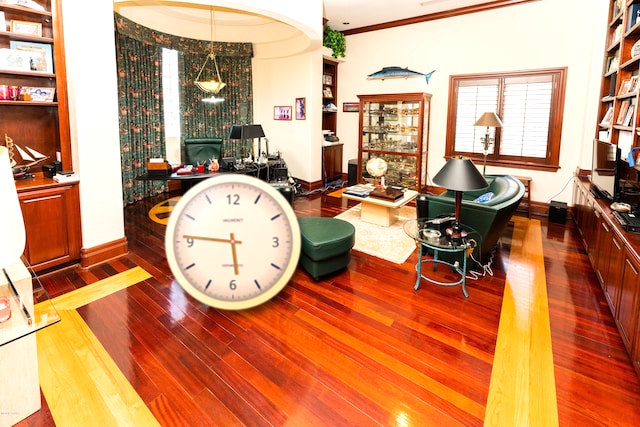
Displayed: 5h46
